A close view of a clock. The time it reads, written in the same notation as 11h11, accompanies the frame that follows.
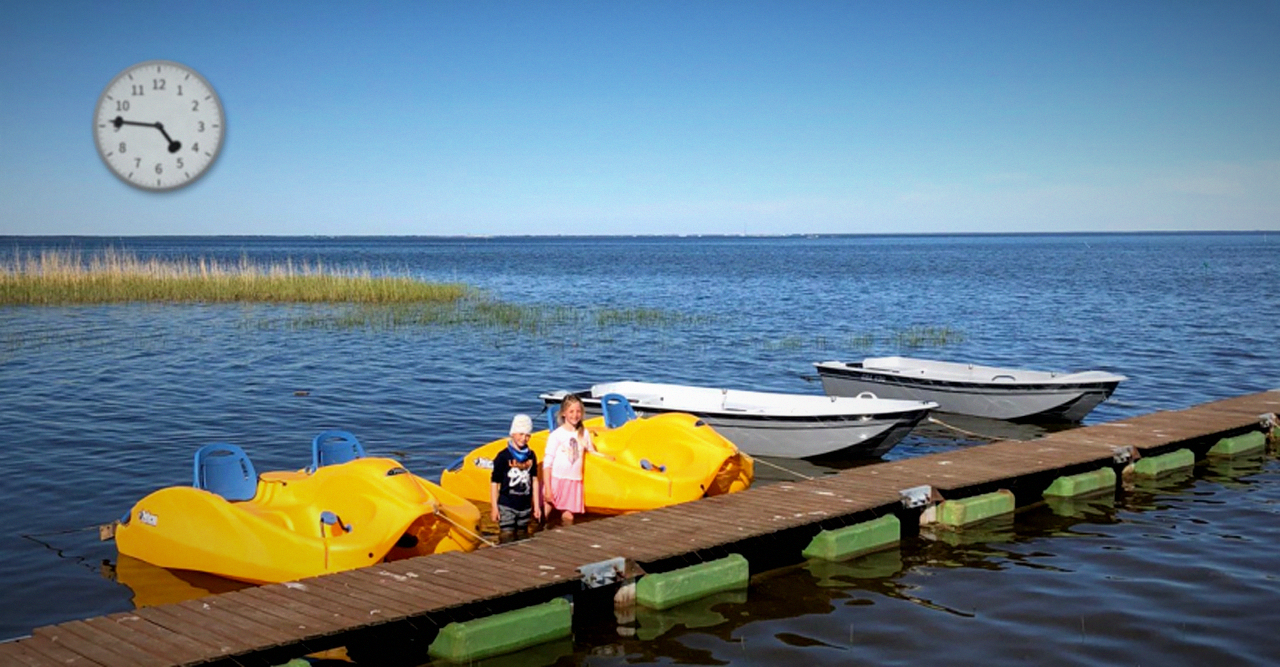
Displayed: 4h46
